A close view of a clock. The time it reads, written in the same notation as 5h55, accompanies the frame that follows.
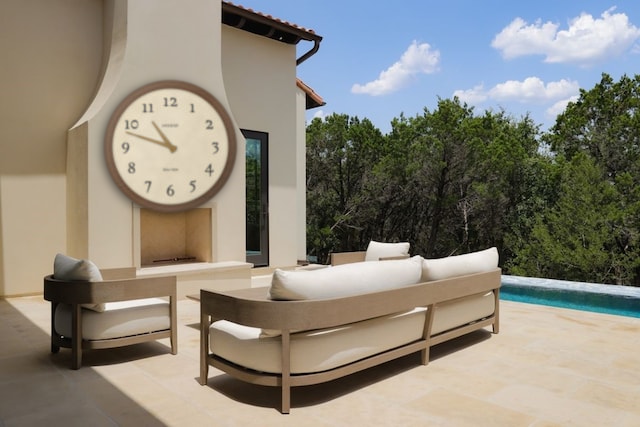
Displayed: 10h48
